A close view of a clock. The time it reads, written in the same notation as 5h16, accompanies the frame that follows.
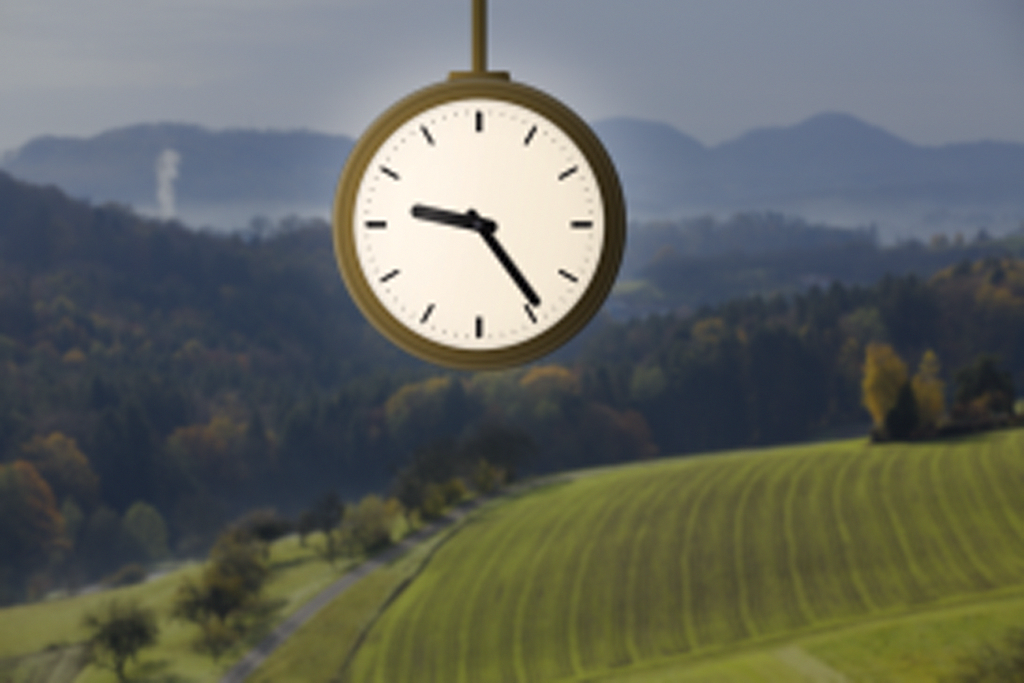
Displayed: 9h24
